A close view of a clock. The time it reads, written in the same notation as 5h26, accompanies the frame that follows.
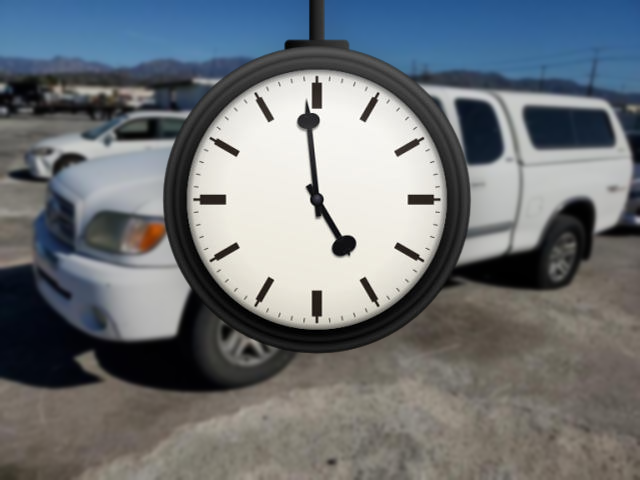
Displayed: 4h59
